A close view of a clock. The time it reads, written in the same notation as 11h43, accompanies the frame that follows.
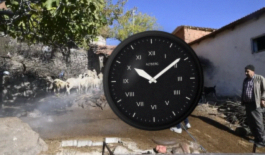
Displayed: 10h09
